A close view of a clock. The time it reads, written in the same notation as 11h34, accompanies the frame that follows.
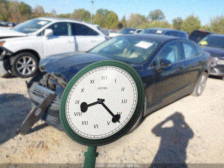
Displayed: 8h22
